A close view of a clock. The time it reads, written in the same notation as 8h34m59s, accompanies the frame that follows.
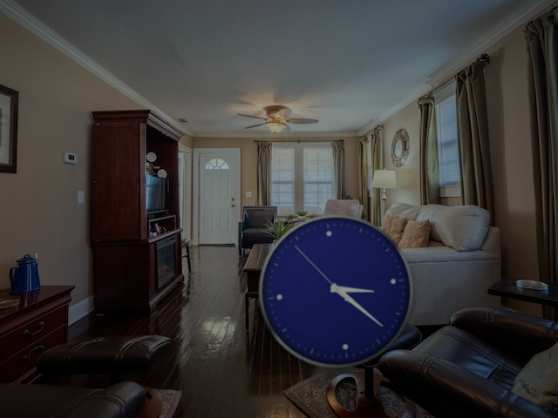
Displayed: 3h22m54s
